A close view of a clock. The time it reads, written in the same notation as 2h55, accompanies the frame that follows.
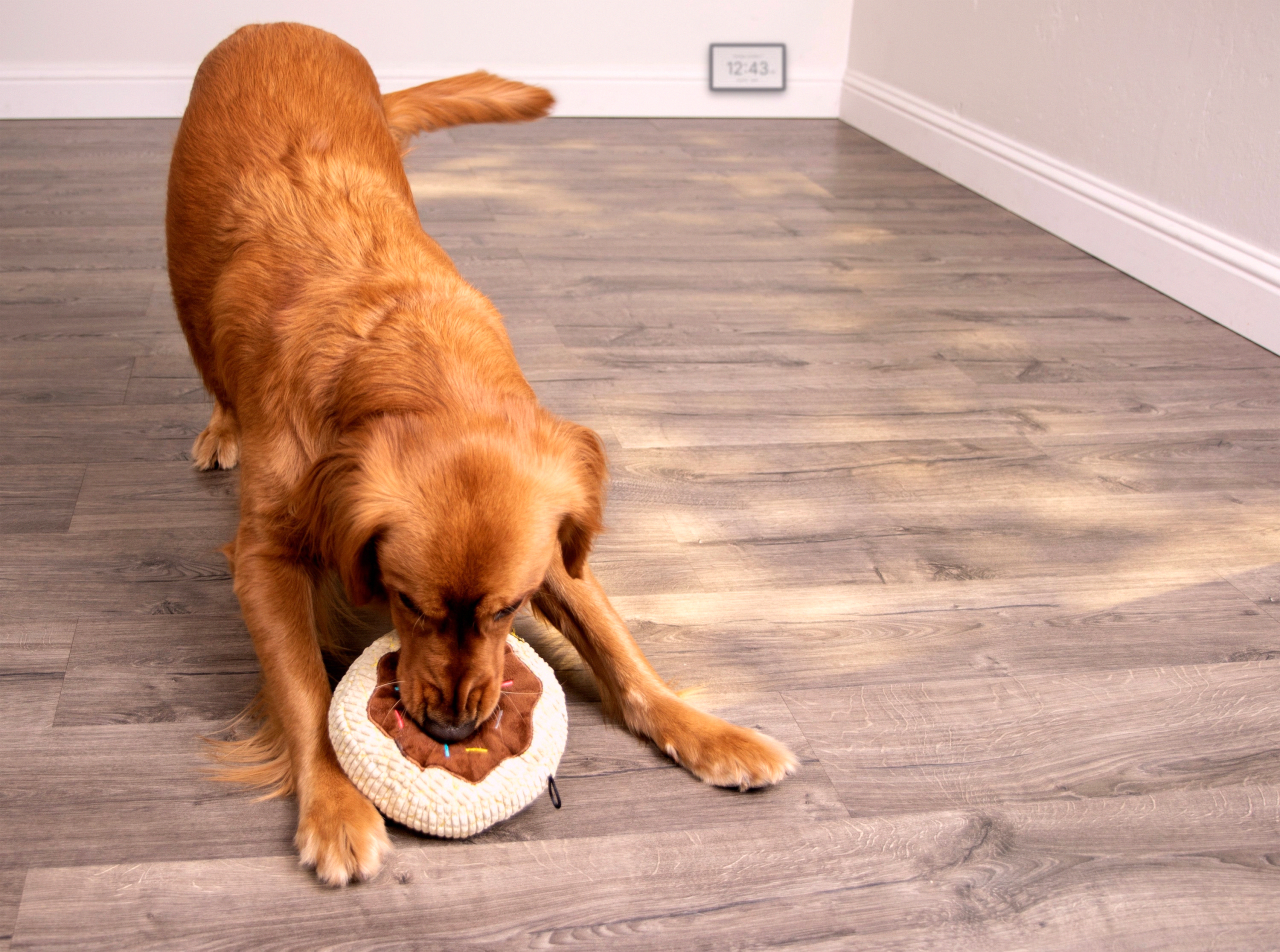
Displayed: 12h43
